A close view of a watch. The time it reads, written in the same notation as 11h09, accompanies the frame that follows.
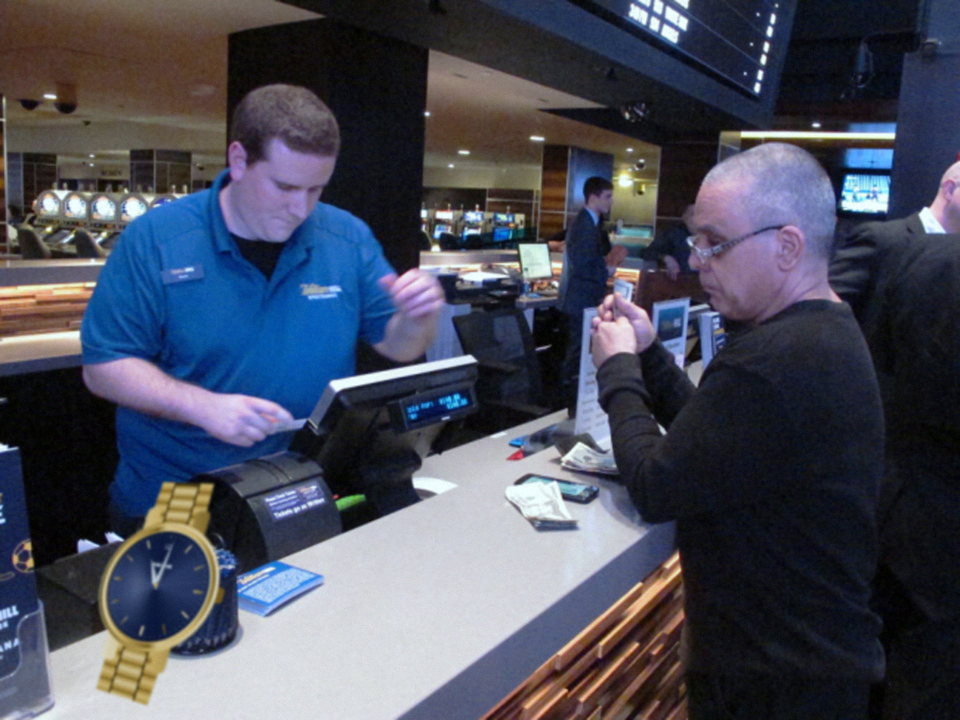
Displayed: 11h01
